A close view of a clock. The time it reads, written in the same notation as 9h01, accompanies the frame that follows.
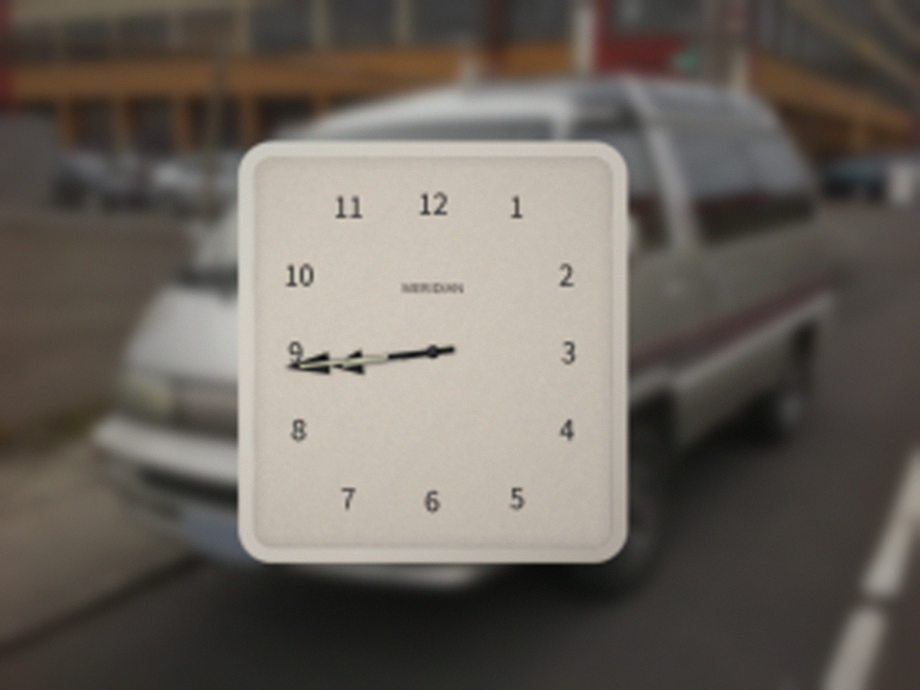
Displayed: 8h44
